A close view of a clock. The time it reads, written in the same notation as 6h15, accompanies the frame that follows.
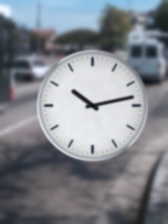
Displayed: 10h13
